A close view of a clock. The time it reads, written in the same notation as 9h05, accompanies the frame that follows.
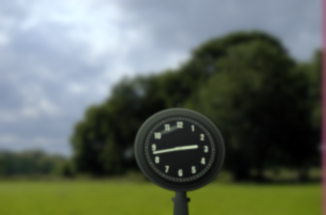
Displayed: 2h43
